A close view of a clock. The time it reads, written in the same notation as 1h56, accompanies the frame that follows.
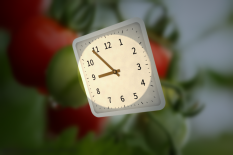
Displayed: 8h54
